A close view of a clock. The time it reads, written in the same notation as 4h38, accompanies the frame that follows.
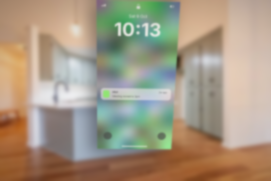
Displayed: 10h13
